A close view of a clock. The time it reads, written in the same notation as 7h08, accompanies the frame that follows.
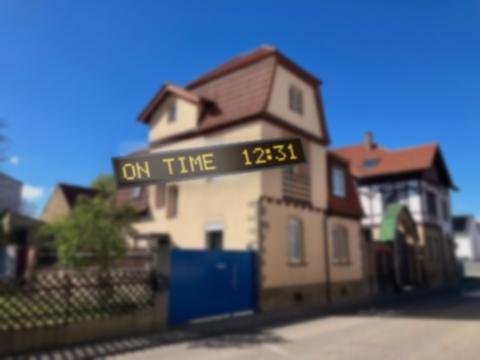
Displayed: 12h31
